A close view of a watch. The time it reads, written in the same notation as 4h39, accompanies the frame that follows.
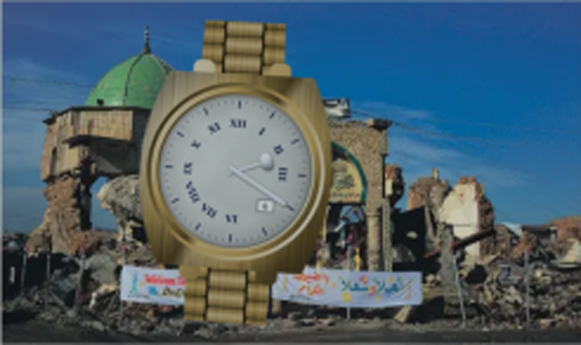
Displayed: 2h20
